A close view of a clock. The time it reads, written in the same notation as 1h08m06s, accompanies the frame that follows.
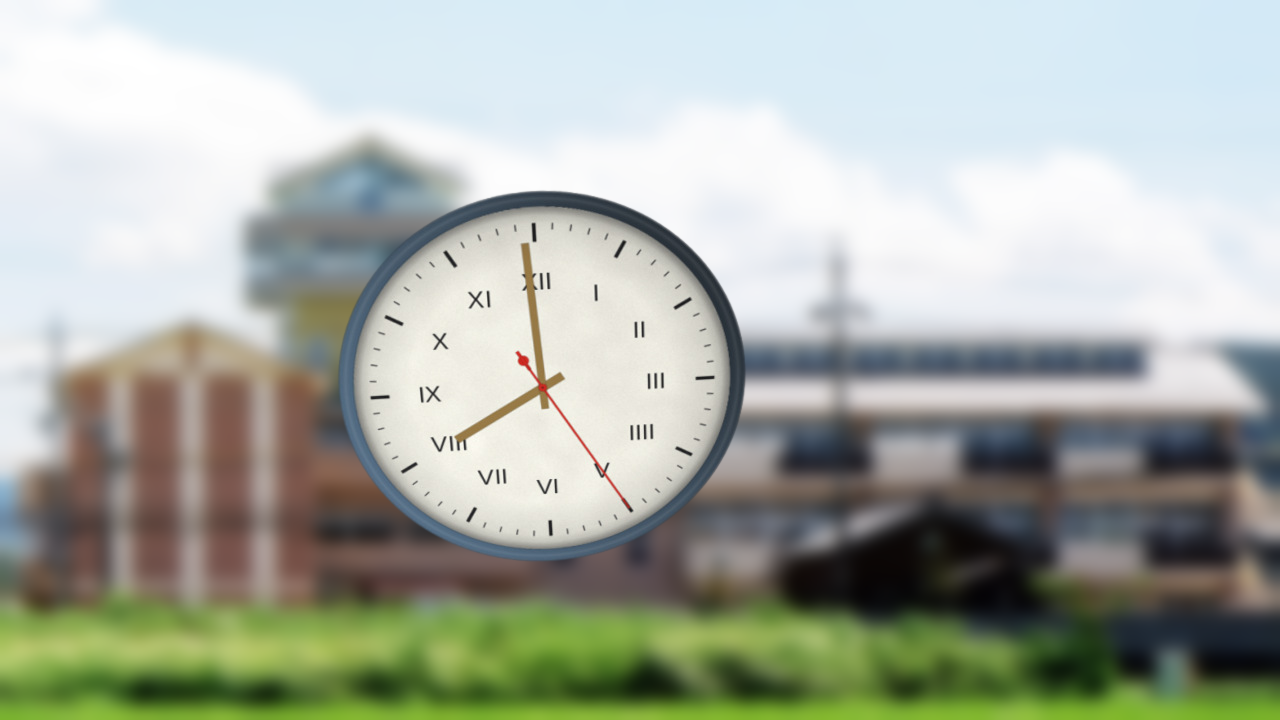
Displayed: 7h59m25s
